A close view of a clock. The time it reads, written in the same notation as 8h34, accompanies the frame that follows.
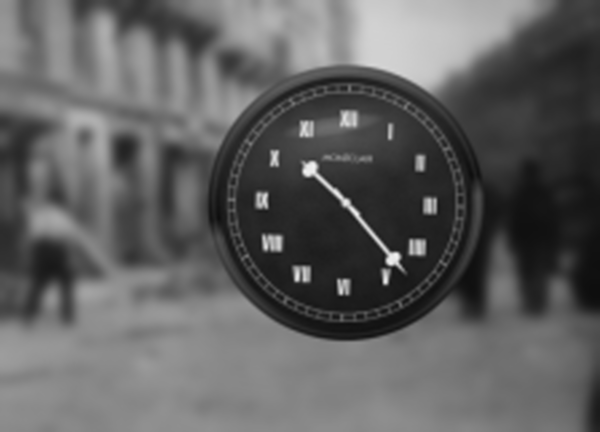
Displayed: 10h23
